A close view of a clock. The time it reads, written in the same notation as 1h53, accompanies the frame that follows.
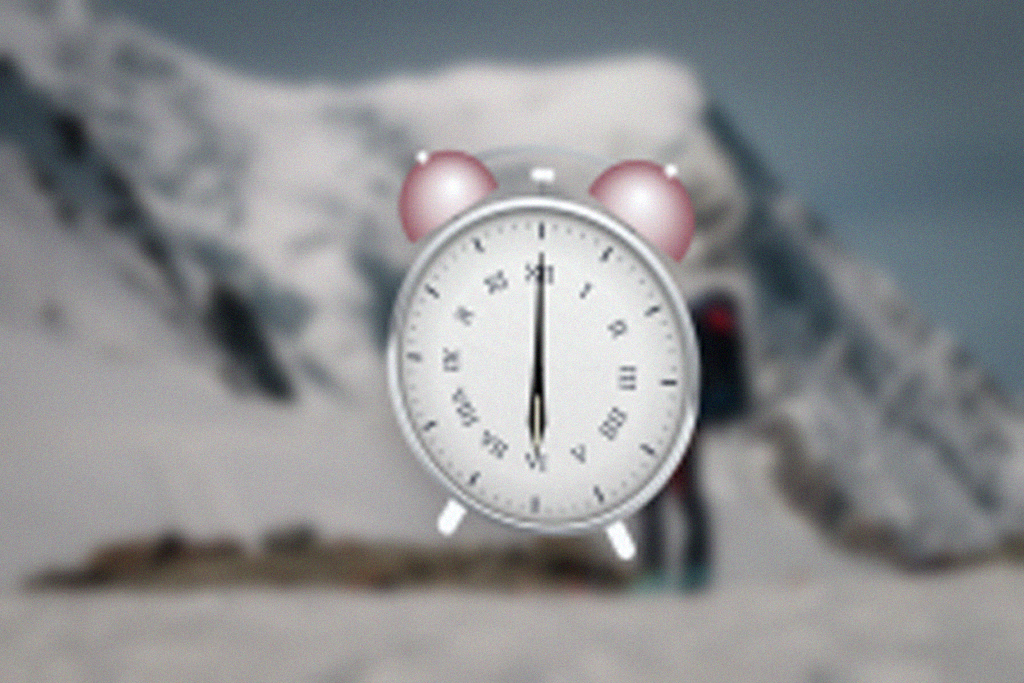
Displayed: 6h00
